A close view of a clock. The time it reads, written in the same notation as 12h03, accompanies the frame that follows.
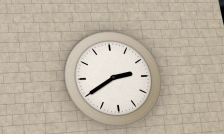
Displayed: 2h40
